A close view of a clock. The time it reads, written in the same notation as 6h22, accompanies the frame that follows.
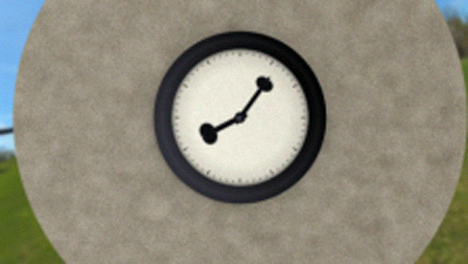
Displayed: 8h06
